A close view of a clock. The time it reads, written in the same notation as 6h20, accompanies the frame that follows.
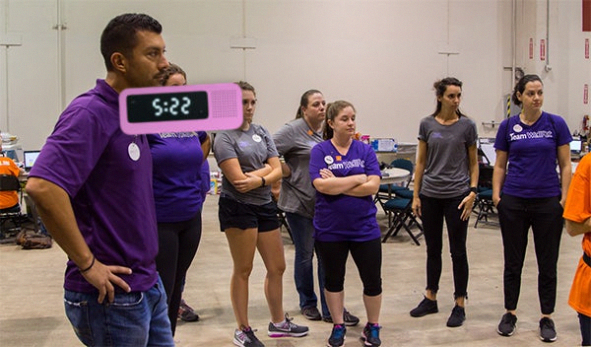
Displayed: 5h22
